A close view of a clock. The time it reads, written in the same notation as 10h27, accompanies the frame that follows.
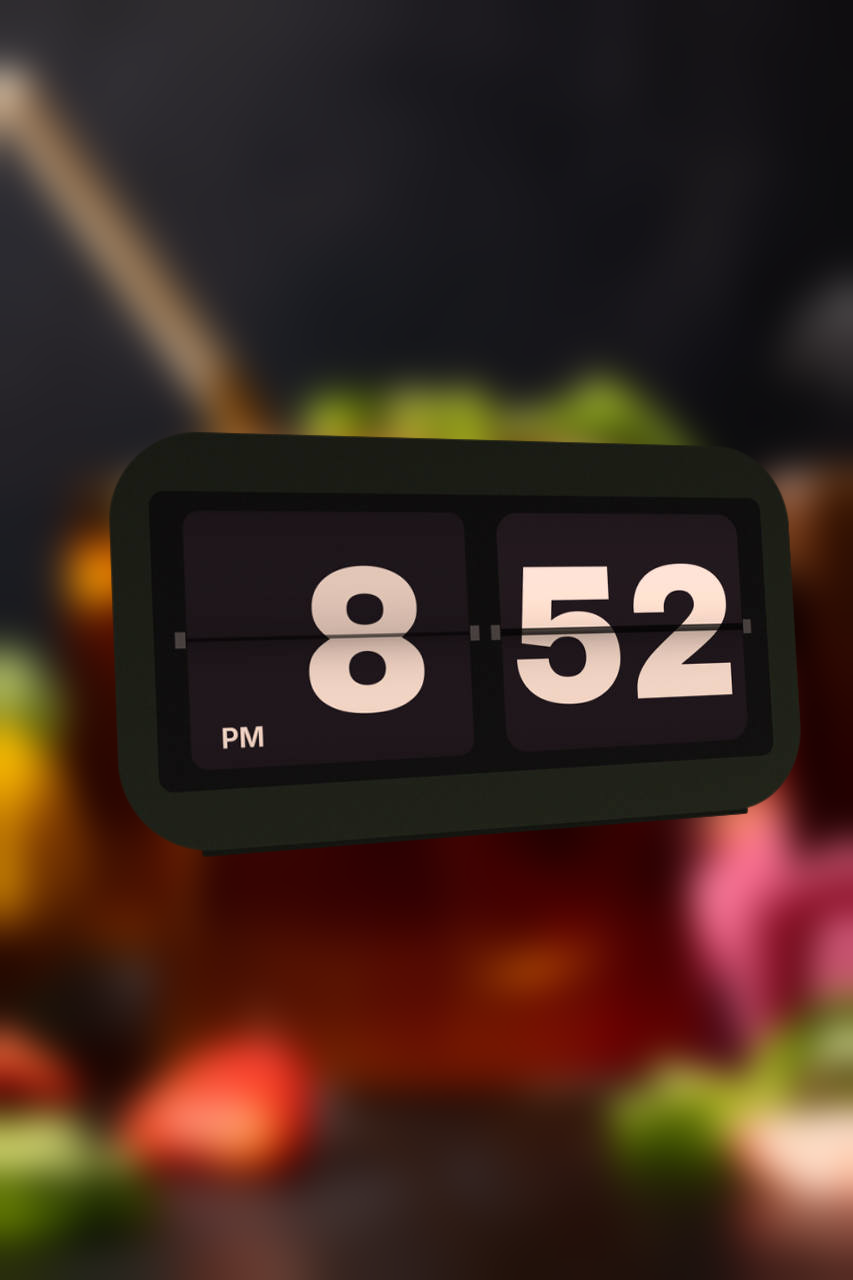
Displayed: 8h52
